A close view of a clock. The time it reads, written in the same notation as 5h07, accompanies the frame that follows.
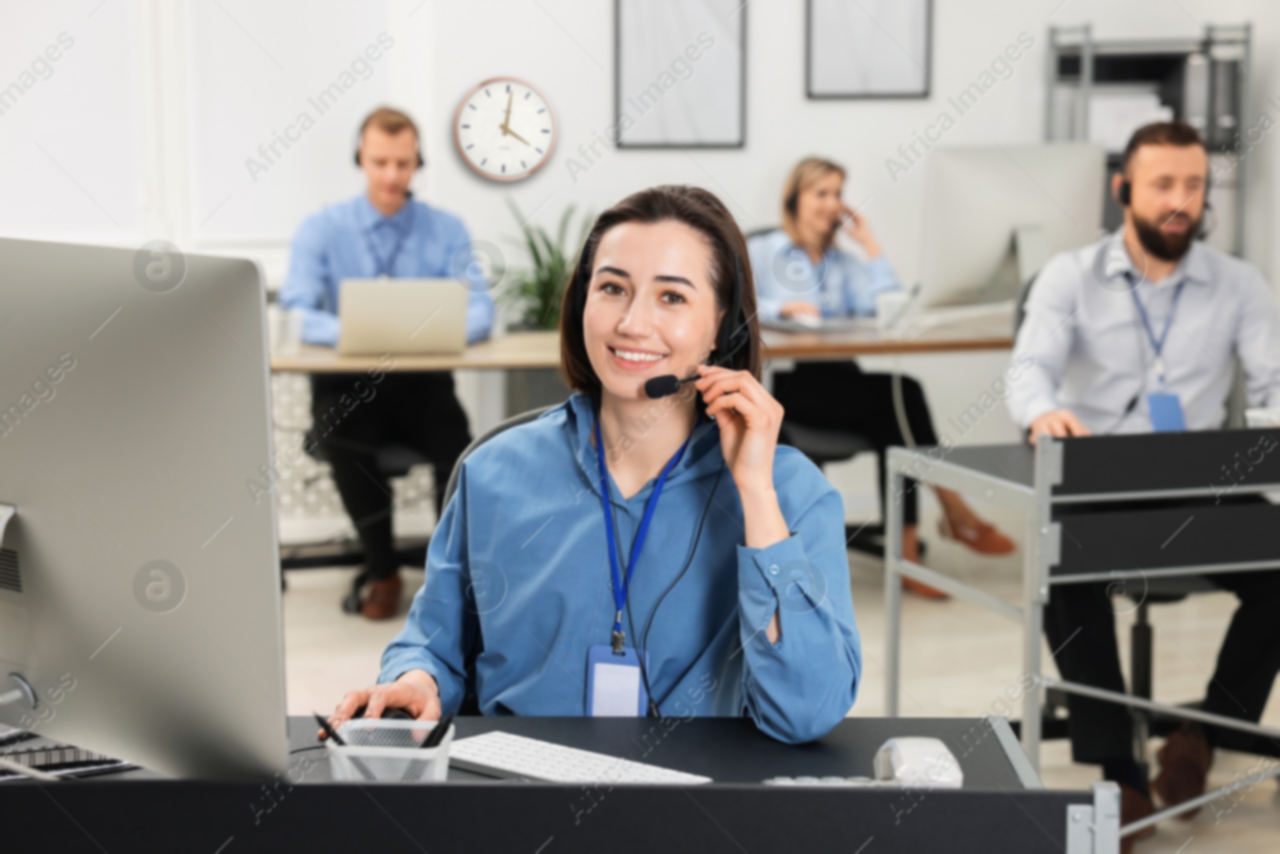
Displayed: 4h01
